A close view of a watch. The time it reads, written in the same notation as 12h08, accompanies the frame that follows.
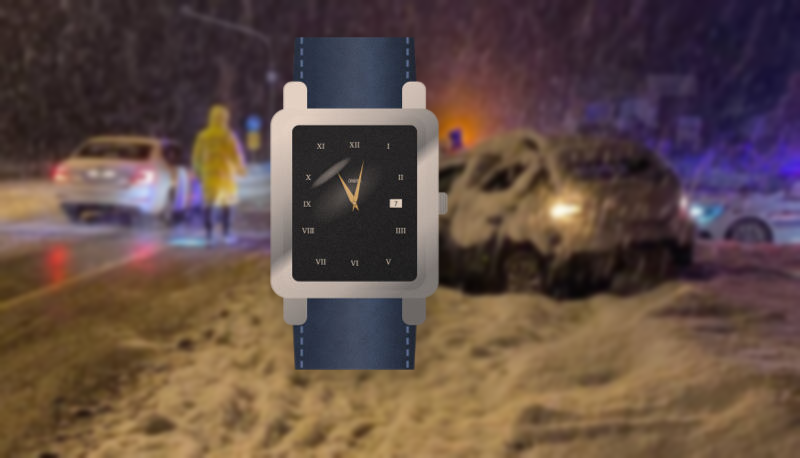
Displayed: 11h02
